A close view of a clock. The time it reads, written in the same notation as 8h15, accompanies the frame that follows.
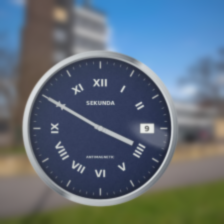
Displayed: 3h50
